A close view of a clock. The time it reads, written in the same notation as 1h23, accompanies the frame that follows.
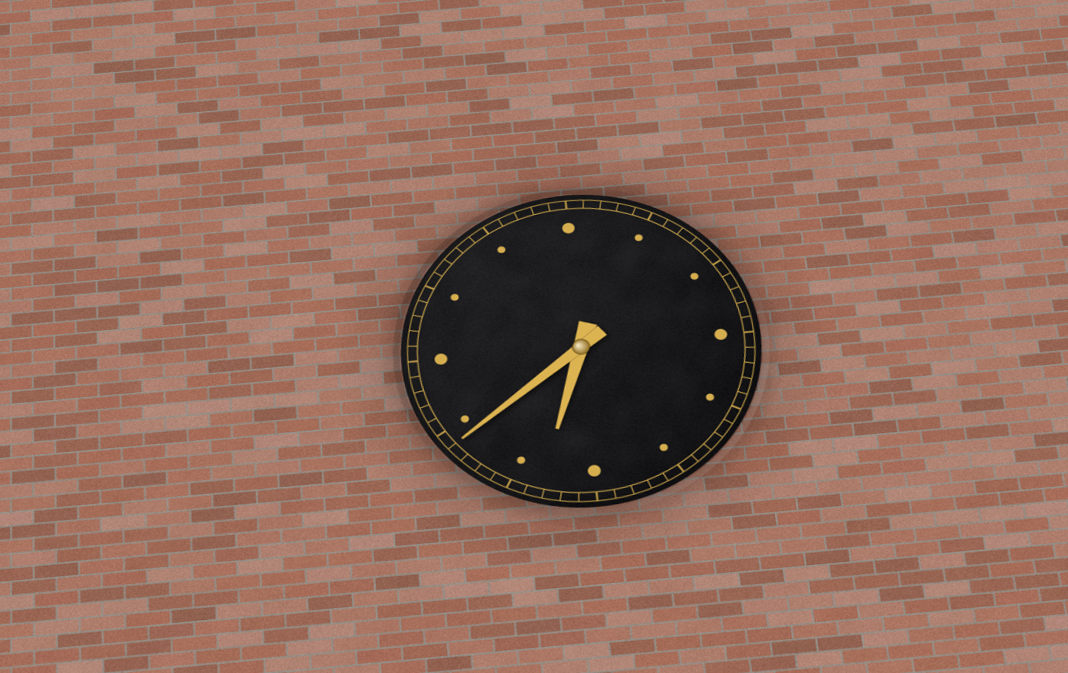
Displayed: 6h39
